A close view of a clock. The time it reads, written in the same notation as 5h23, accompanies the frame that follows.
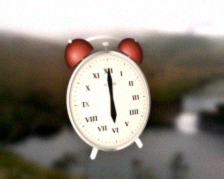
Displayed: 6h00
